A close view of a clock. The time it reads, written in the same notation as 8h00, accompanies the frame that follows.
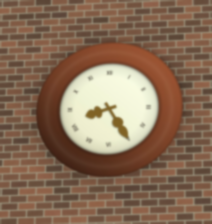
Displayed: 8h25
